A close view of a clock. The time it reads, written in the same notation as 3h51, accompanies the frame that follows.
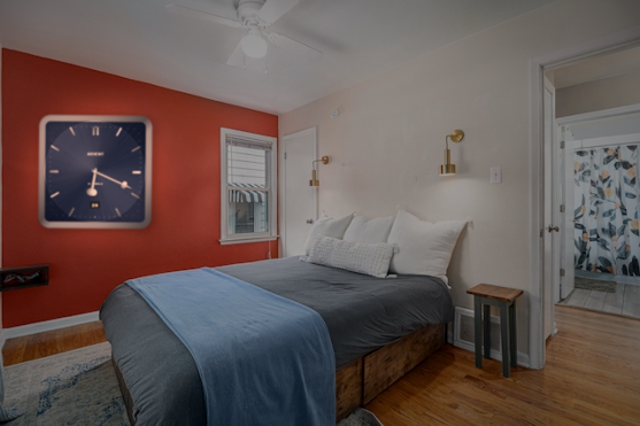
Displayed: 6h19
